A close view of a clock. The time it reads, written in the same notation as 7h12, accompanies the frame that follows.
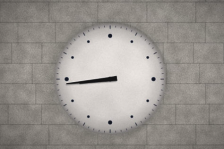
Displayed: 8h44
